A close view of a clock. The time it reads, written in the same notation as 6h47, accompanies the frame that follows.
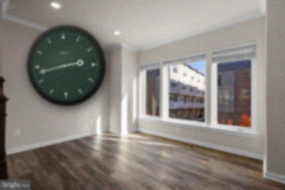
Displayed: 2h43
